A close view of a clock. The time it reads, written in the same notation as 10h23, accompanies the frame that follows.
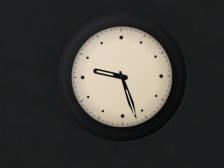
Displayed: 9h27
